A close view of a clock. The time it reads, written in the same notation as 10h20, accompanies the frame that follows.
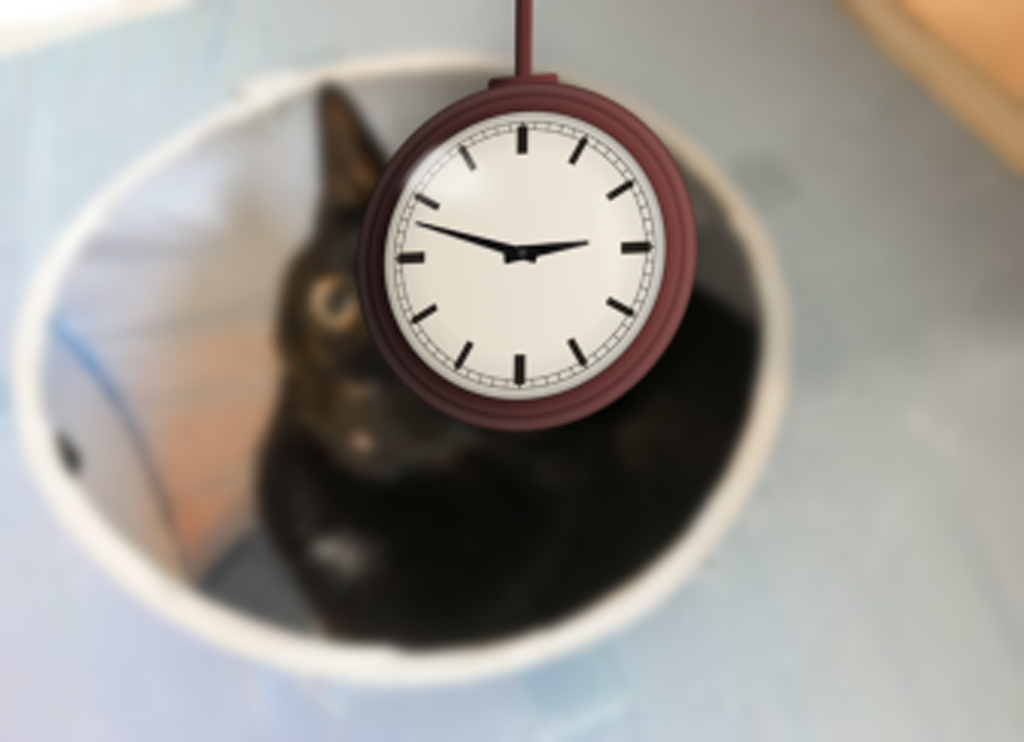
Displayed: 2h48
